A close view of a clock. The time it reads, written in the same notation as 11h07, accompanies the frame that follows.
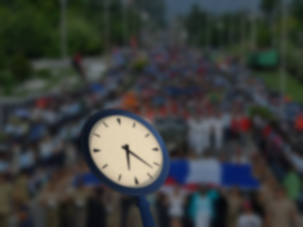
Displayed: 6h22
